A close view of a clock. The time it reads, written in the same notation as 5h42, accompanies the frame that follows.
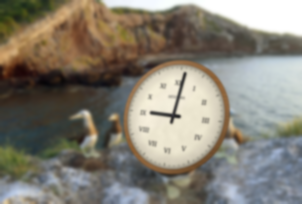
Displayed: 9h01
